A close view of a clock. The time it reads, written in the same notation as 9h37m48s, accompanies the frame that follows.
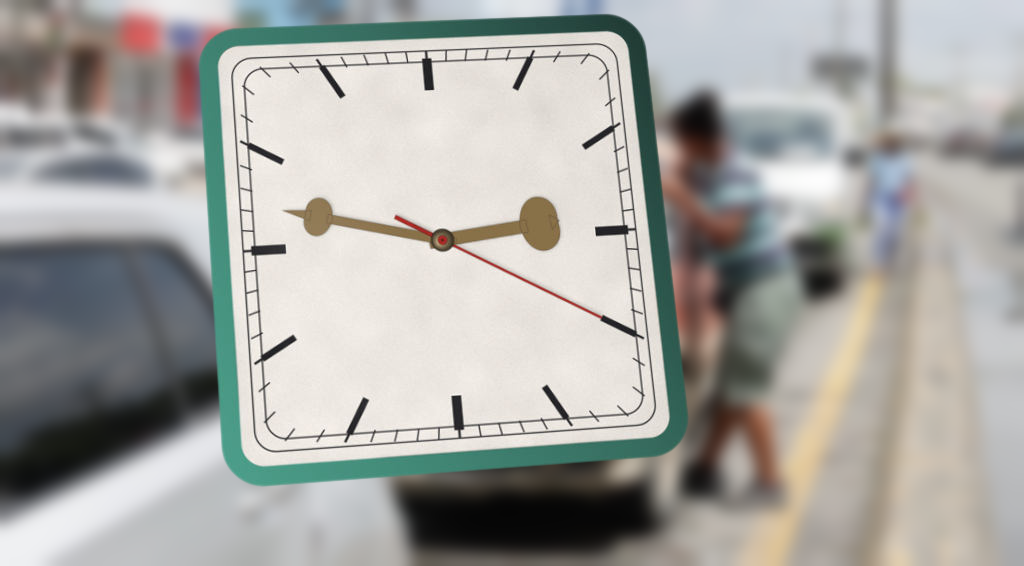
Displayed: 2h47m20s
